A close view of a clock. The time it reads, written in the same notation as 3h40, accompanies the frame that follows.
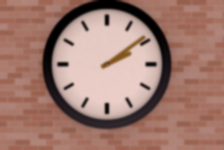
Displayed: 2h09
